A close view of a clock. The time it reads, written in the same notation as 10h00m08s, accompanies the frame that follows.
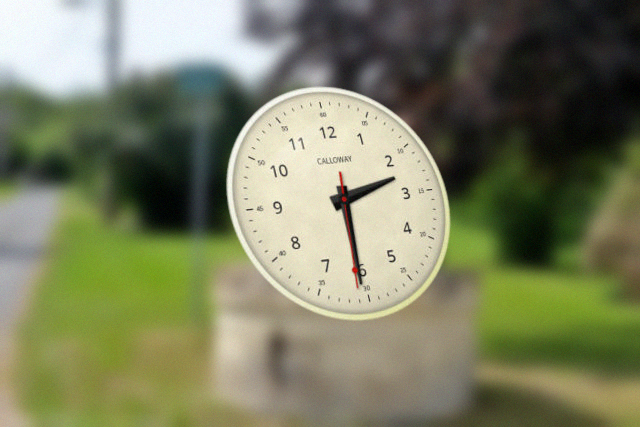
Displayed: 2h30m31s
